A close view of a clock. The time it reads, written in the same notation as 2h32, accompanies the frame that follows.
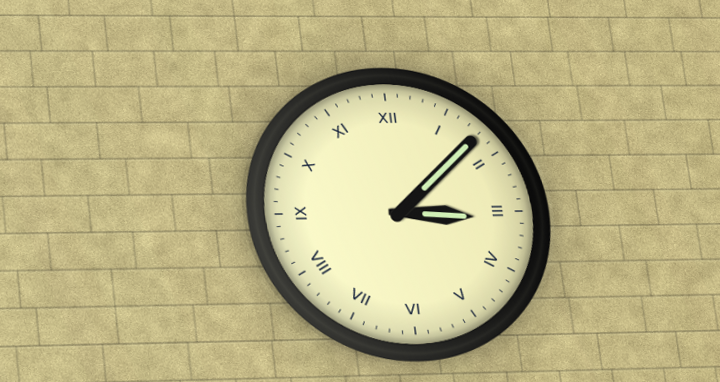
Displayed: 3h08
